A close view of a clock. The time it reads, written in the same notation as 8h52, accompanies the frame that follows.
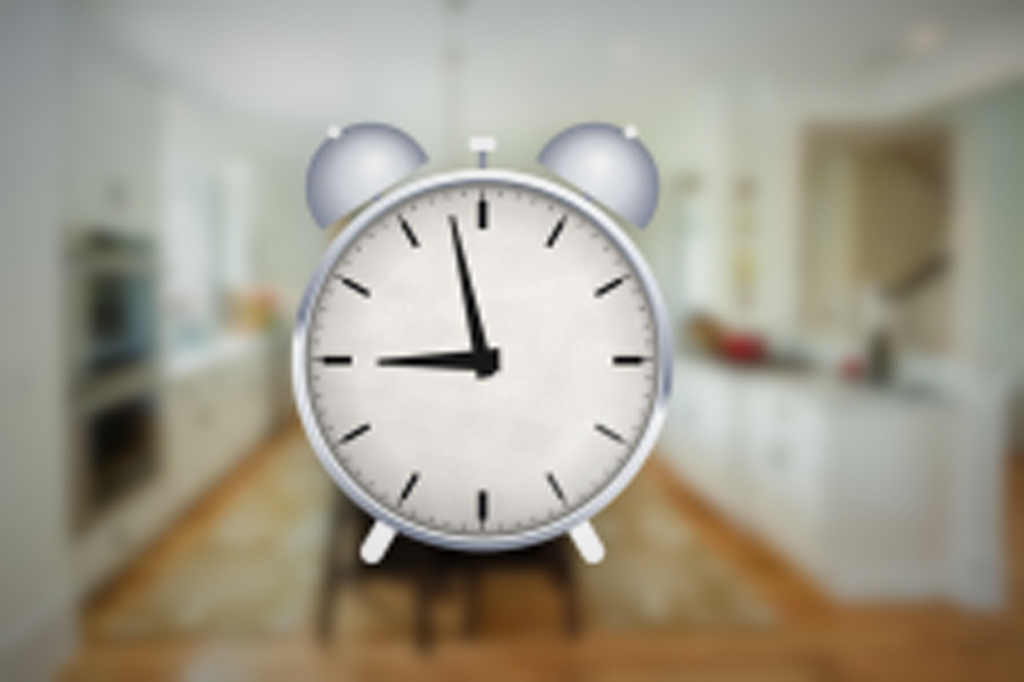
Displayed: 8h58
